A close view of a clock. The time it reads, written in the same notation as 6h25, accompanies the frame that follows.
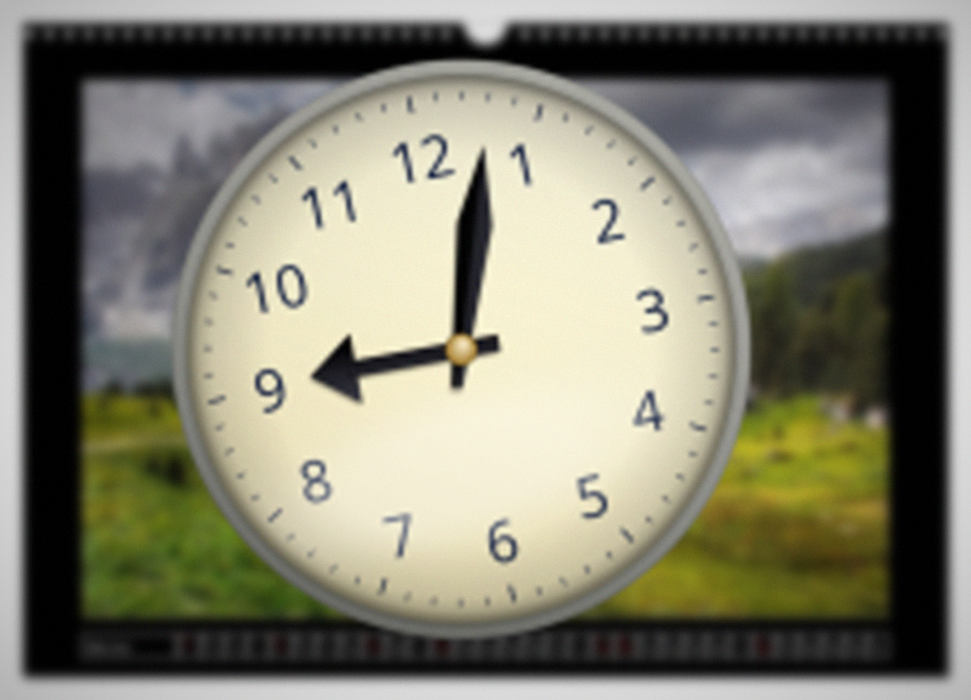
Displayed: 9h03
